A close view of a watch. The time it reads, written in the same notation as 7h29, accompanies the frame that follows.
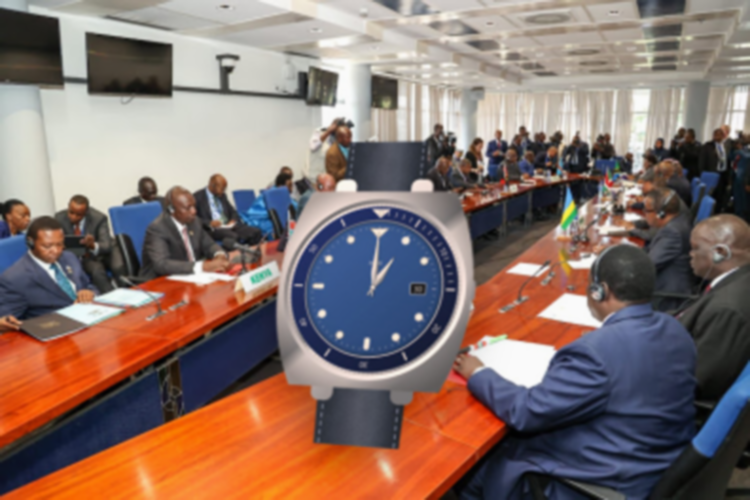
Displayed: 1h00
